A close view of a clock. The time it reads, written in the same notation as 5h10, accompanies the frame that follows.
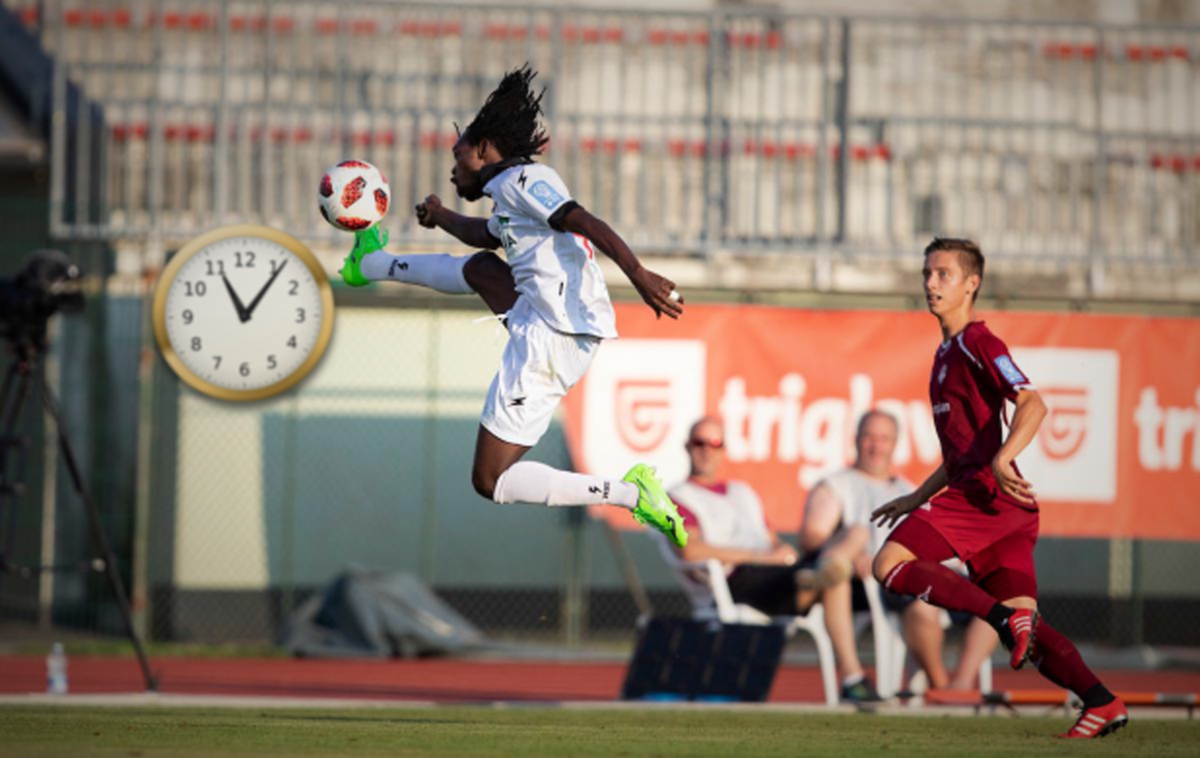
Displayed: 11h06
